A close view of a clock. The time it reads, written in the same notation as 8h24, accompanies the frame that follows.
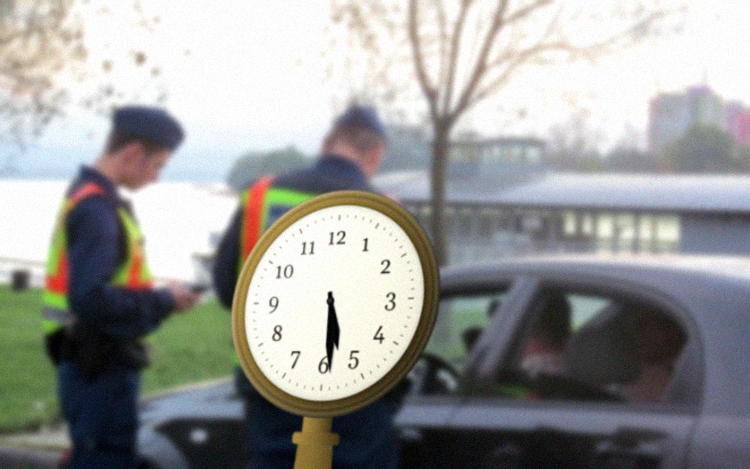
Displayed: 5h29
